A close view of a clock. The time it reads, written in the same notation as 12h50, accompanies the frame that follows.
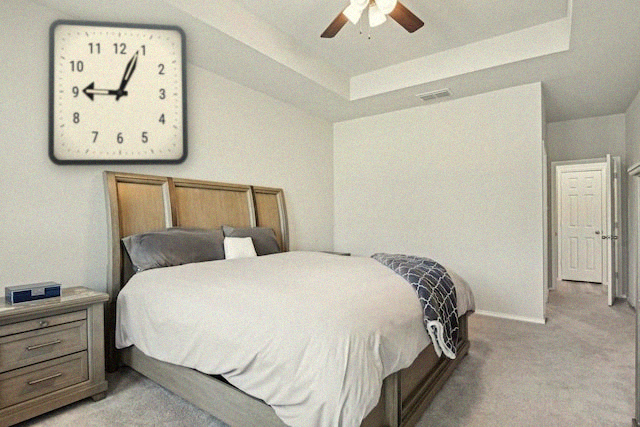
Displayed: 9h04
